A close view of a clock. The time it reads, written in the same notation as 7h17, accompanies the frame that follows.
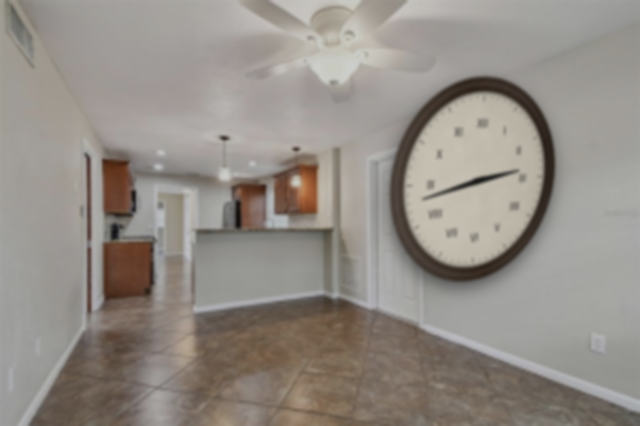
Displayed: 2h43
